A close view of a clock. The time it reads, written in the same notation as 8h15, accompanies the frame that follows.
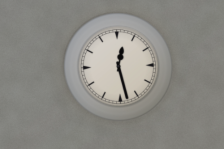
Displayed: 12h28
